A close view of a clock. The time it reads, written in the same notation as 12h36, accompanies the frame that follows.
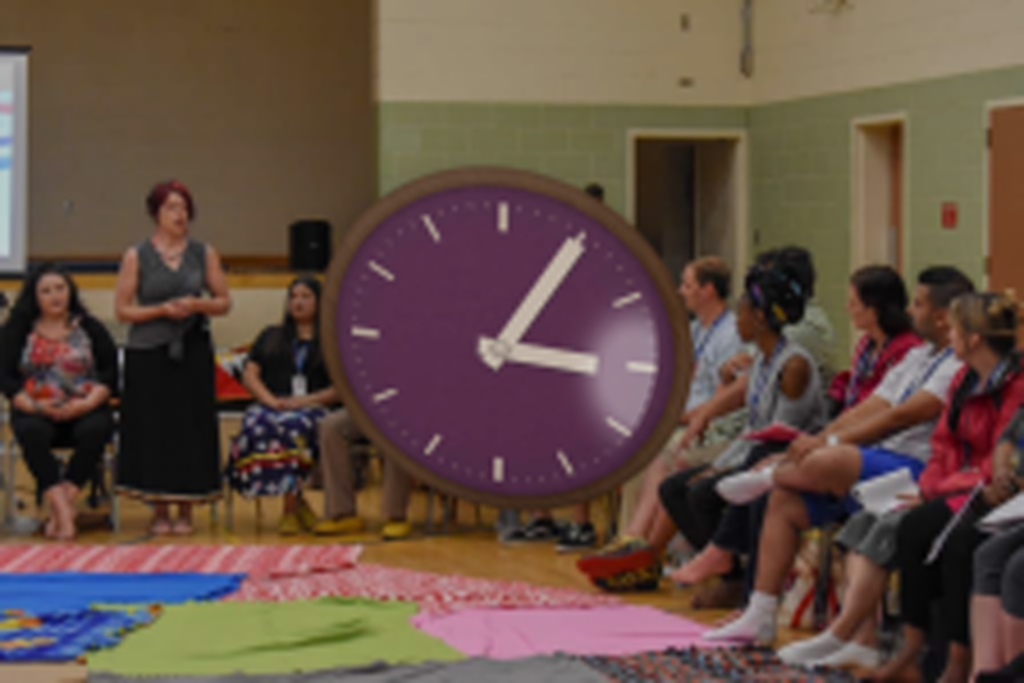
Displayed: 3h05
